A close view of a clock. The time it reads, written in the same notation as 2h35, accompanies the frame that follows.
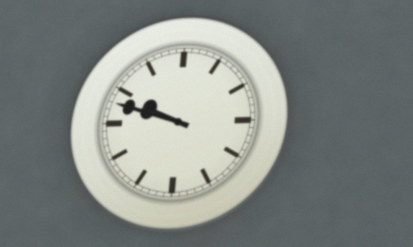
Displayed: 9h48
